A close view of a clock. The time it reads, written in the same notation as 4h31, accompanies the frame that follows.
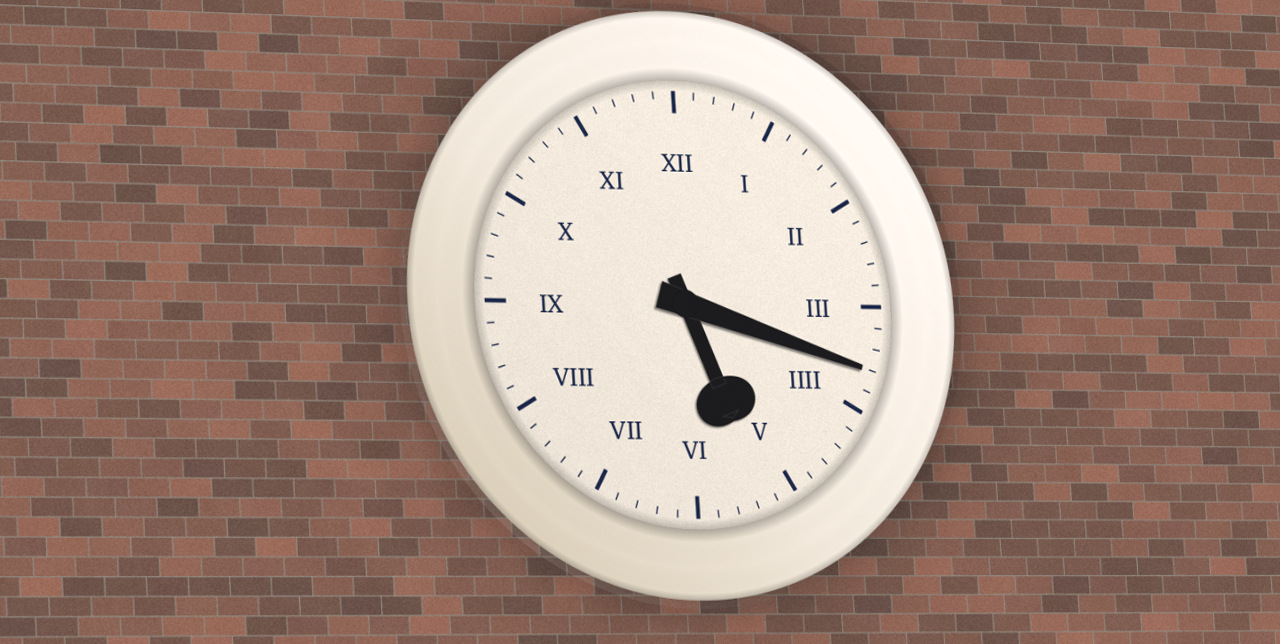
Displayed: 5h18
